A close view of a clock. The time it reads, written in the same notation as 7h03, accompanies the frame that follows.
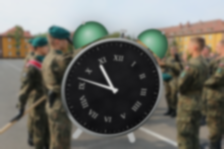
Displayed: 10h47
